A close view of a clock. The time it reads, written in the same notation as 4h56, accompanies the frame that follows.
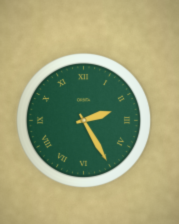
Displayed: 2h25
